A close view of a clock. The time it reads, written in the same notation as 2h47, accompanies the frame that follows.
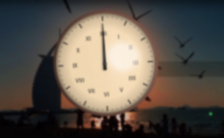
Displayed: 12h00
